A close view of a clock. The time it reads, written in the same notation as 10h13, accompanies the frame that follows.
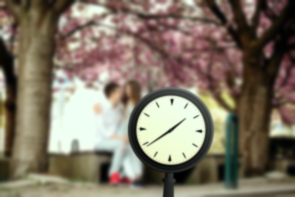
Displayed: 1h39
